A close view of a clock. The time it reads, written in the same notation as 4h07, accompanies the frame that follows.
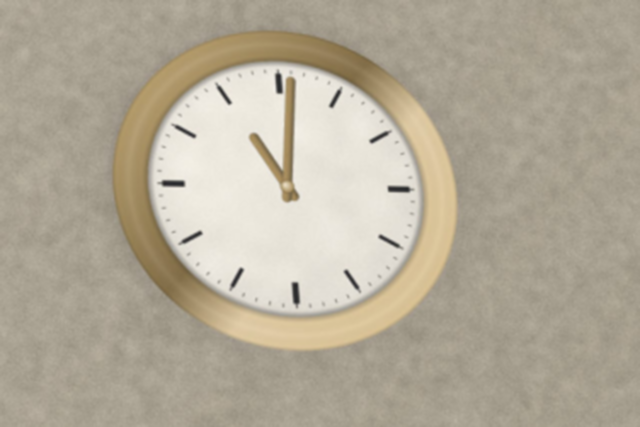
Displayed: 11h01
